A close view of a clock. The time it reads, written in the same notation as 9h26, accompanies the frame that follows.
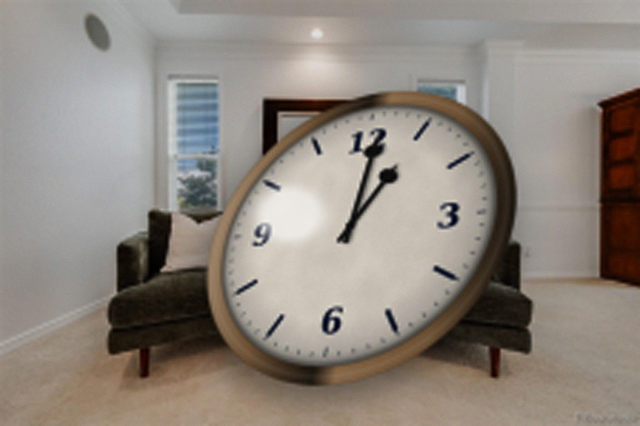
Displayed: 1h01
